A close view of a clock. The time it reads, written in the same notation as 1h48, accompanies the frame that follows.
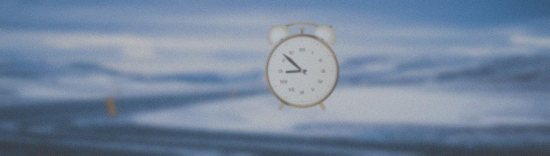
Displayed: 8h52
